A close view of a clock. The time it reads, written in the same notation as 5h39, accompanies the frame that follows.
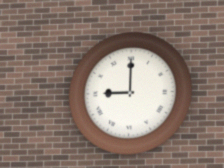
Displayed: 9h00
